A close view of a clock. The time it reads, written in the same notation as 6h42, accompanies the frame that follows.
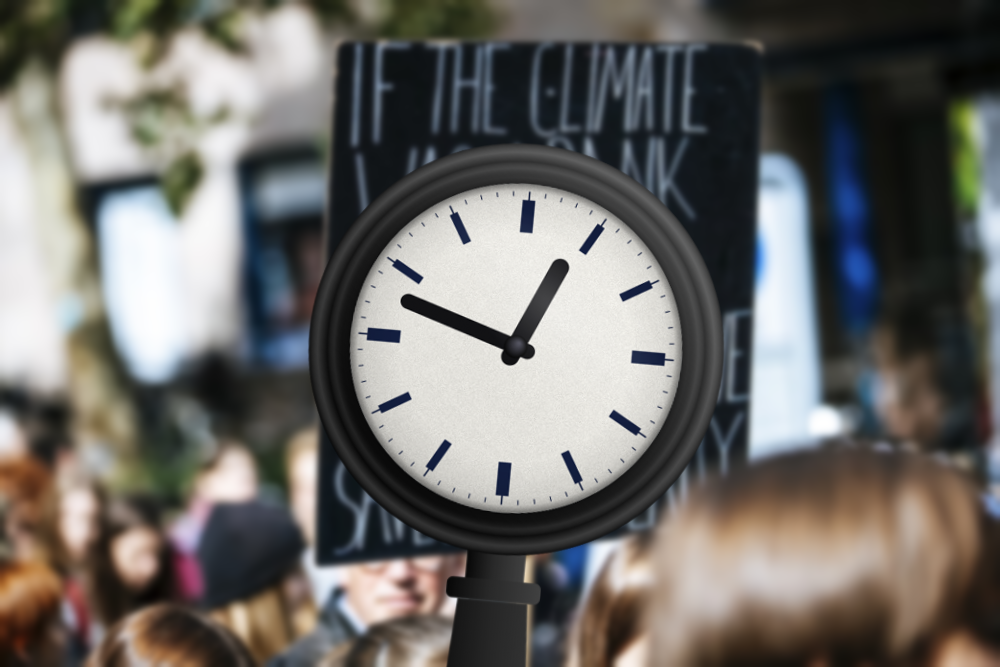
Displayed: 12h48
